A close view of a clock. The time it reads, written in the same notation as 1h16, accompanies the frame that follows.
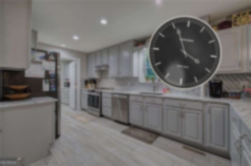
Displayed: 3h56
